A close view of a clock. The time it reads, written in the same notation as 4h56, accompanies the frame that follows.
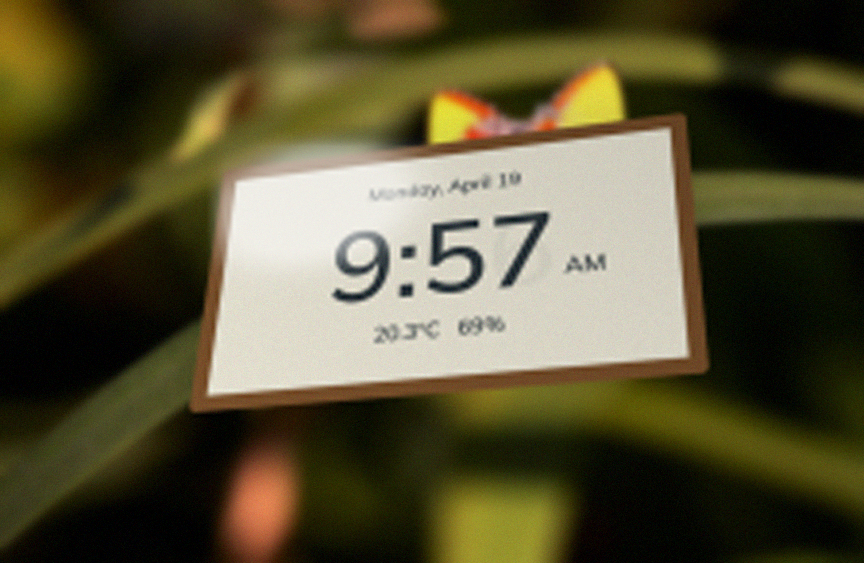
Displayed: 9h57
